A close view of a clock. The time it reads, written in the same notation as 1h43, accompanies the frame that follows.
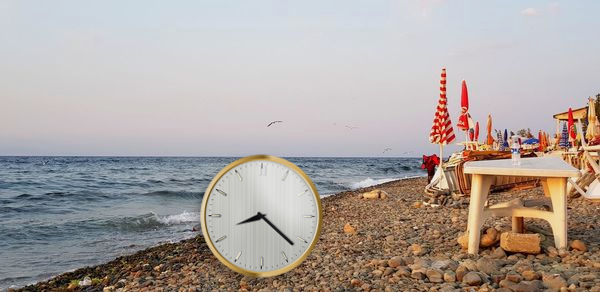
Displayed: 8h22
